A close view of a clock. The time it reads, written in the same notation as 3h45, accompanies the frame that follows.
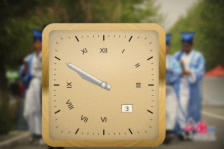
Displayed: 9h50
